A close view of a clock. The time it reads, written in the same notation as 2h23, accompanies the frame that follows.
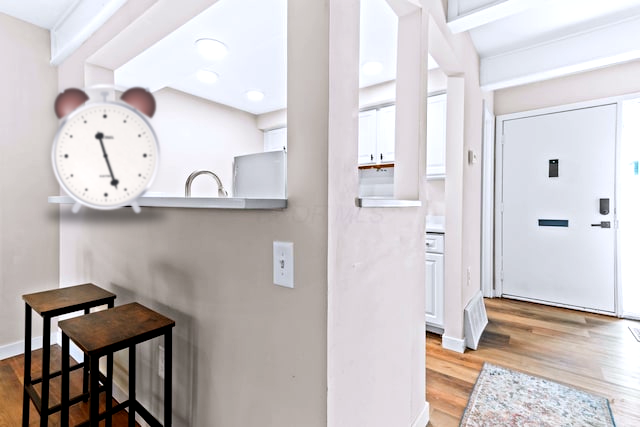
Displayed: 11h27
